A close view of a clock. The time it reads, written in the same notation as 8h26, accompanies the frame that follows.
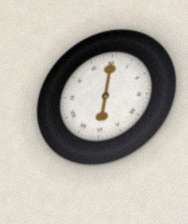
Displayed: 6h00
